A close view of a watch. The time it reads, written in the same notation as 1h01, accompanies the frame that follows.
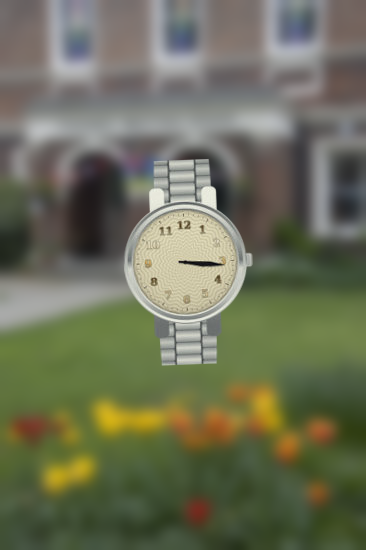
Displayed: 3h16
